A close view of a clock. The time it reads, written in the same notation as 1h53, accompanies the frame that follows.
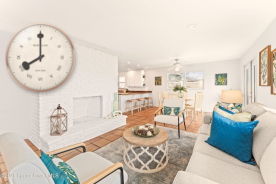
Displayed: 8h00
